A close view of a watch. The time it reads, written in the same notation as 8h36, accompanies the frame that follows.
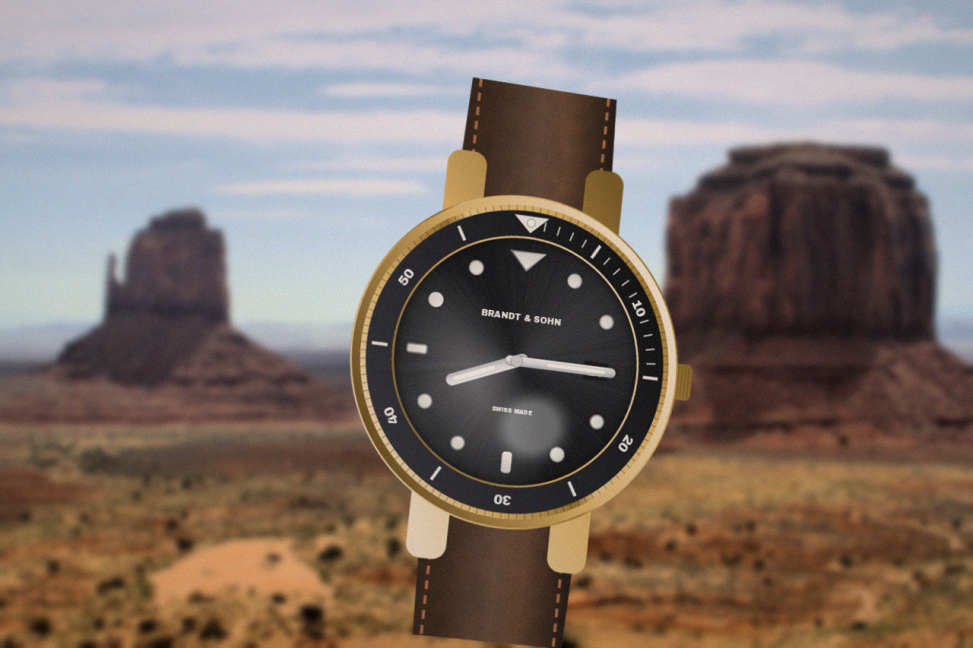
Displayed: 8h15
